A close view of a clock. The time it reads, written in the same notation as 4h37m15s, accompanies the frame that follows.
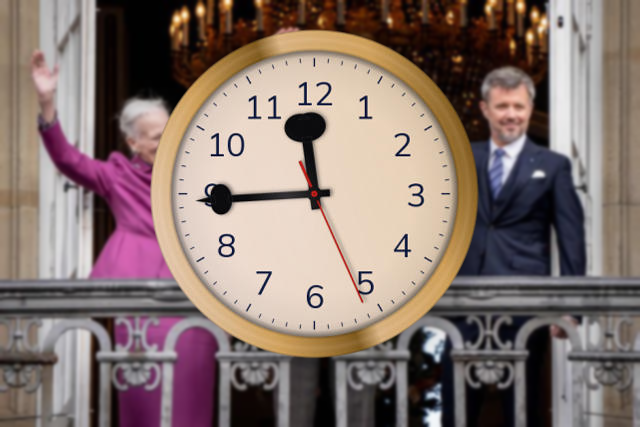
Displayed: 11h44m26s
